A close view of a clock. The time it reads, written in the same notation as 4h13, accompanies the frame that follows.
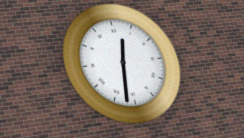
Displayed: 12h32
